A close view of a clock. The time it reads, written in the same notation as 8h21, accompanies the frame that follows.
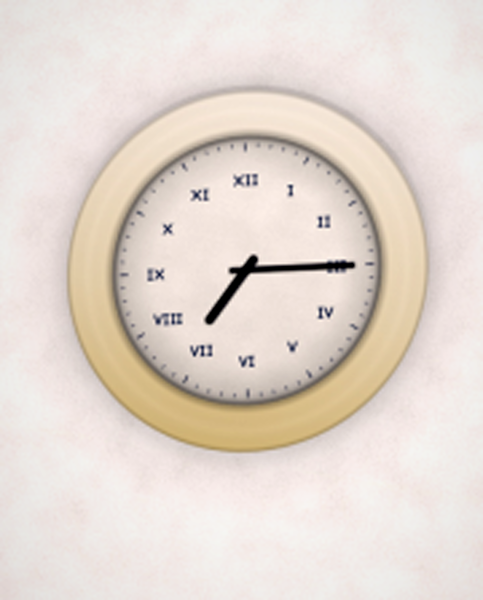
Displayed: 7h15
